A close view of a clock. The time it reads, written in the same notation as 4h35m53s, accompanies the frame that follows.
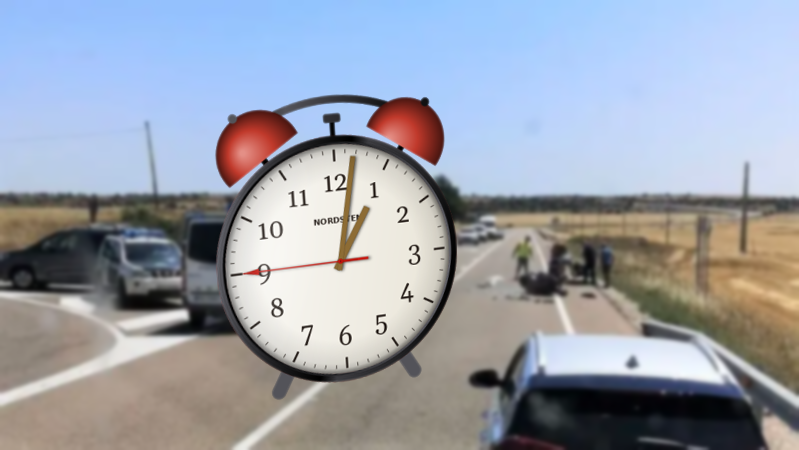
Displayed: 1h01m45s
